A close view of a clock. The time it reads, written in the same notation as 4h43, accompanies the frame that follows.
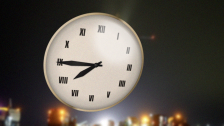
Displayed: 7h45
